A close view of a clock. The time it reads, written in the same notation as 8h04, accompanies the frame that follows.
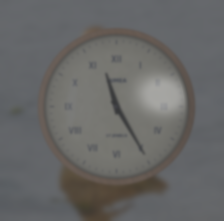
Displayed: 11h25
